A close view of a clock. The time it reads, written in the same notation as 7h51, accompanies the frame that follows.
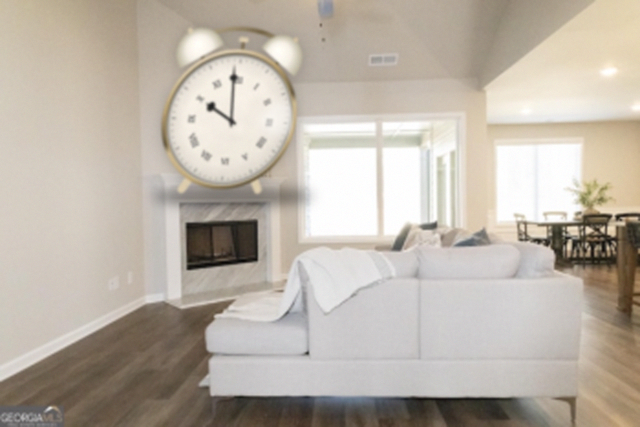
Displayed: 9h59
